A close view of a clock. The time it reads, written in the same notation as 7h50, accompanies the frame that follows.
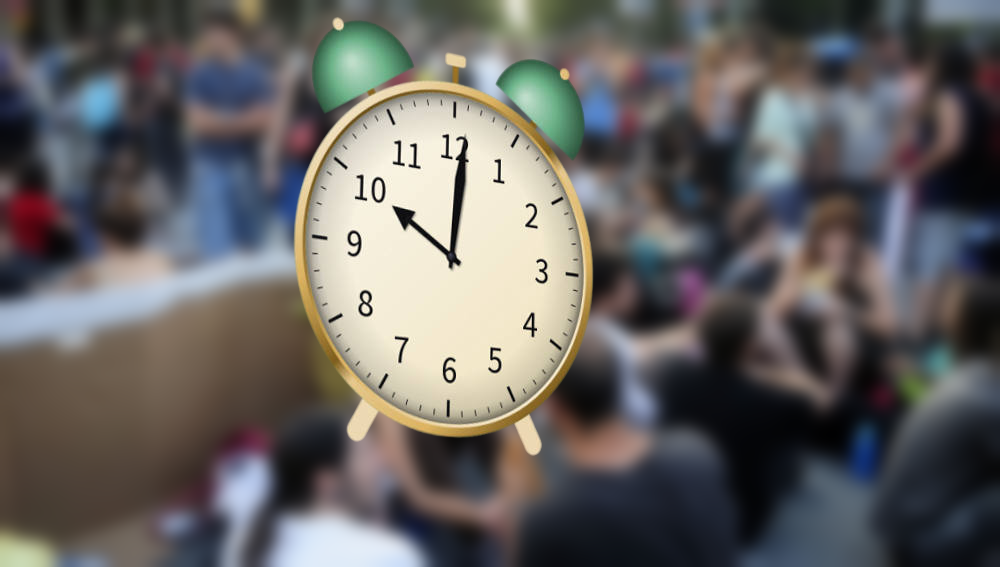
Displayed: 10h01
